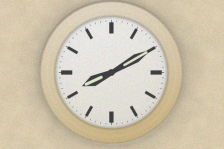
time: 8:10
